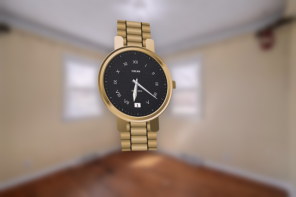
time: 6:21
